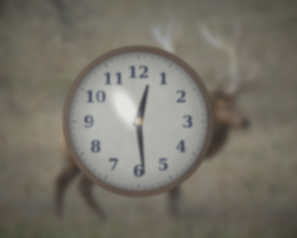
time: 12:29
